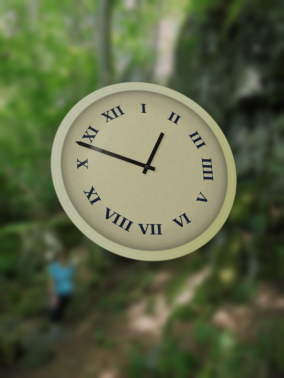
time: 1:53
